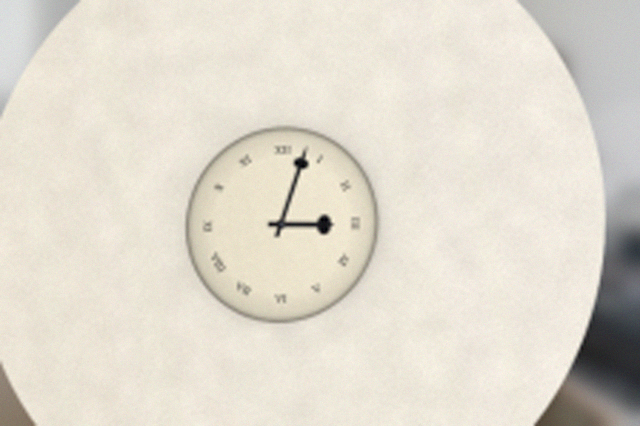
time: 3:03
